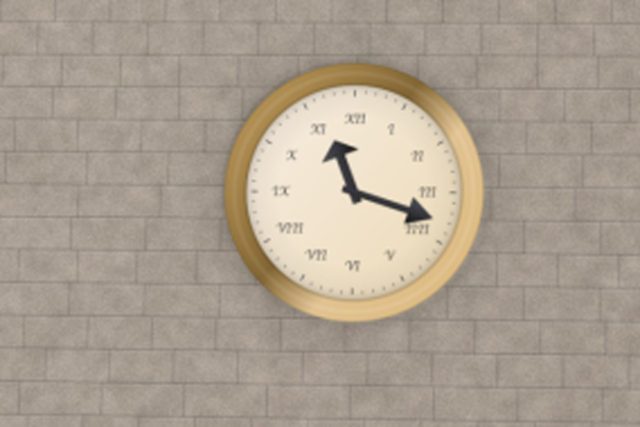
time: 11:18
